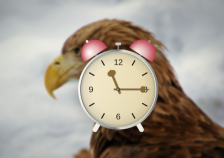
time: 11:15
